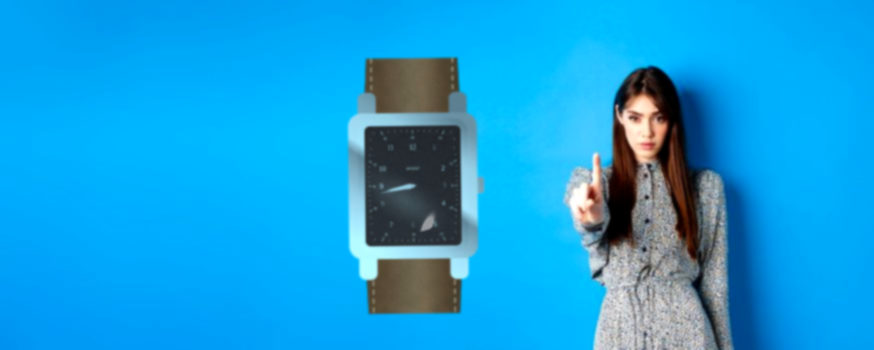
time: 8:43
